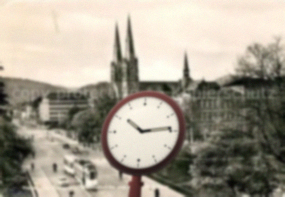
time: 10:14
